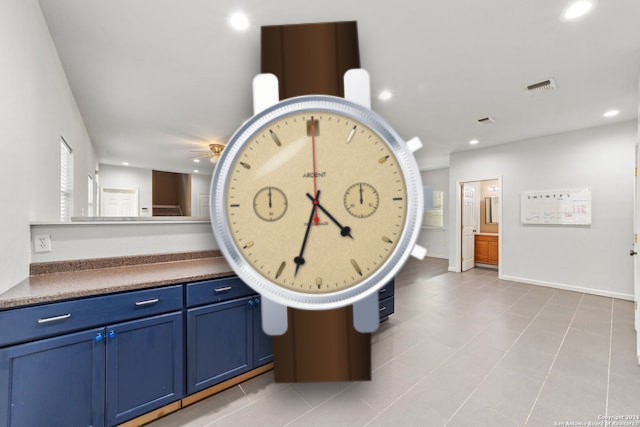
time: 4:33
